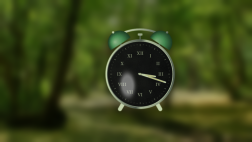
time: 3:18
